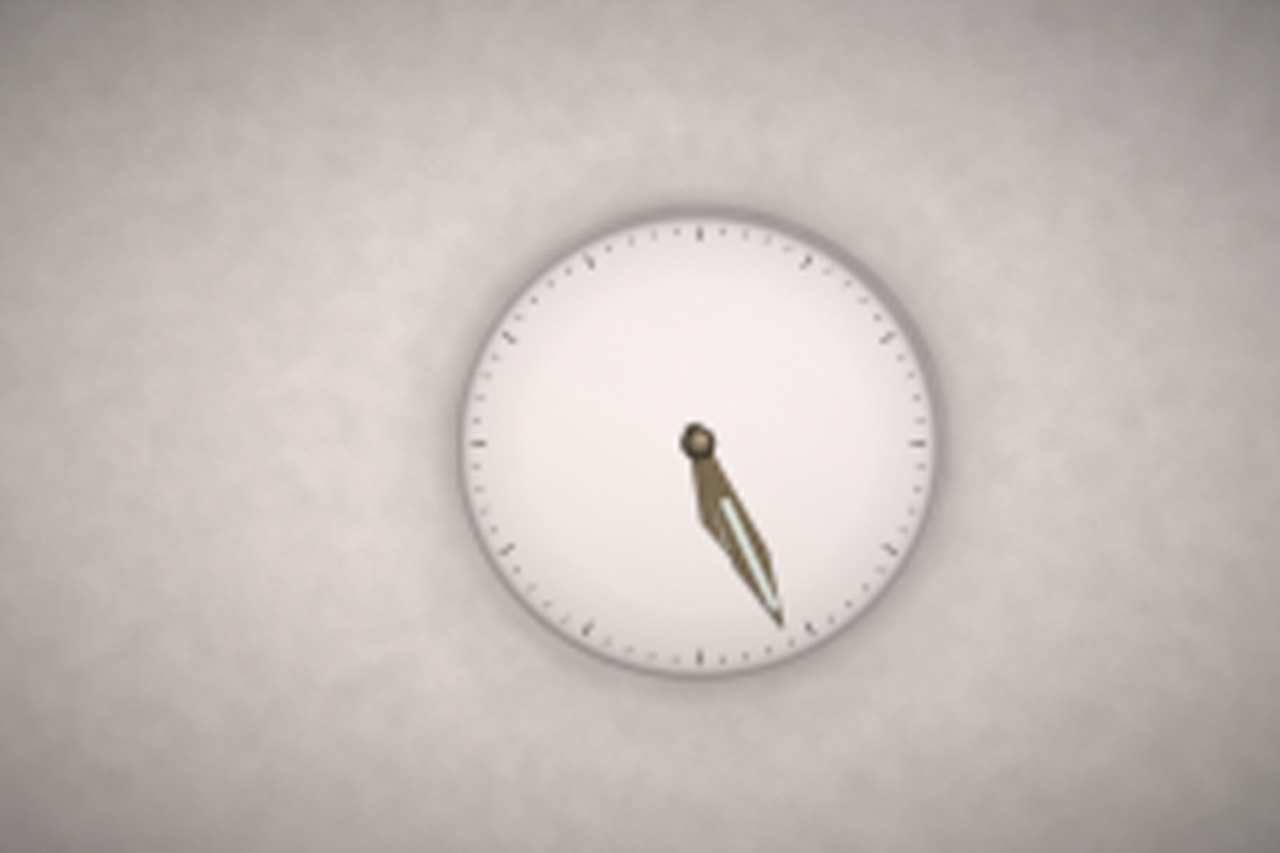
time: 5:26
